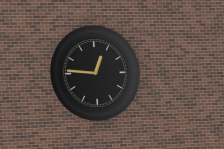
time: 12:46
